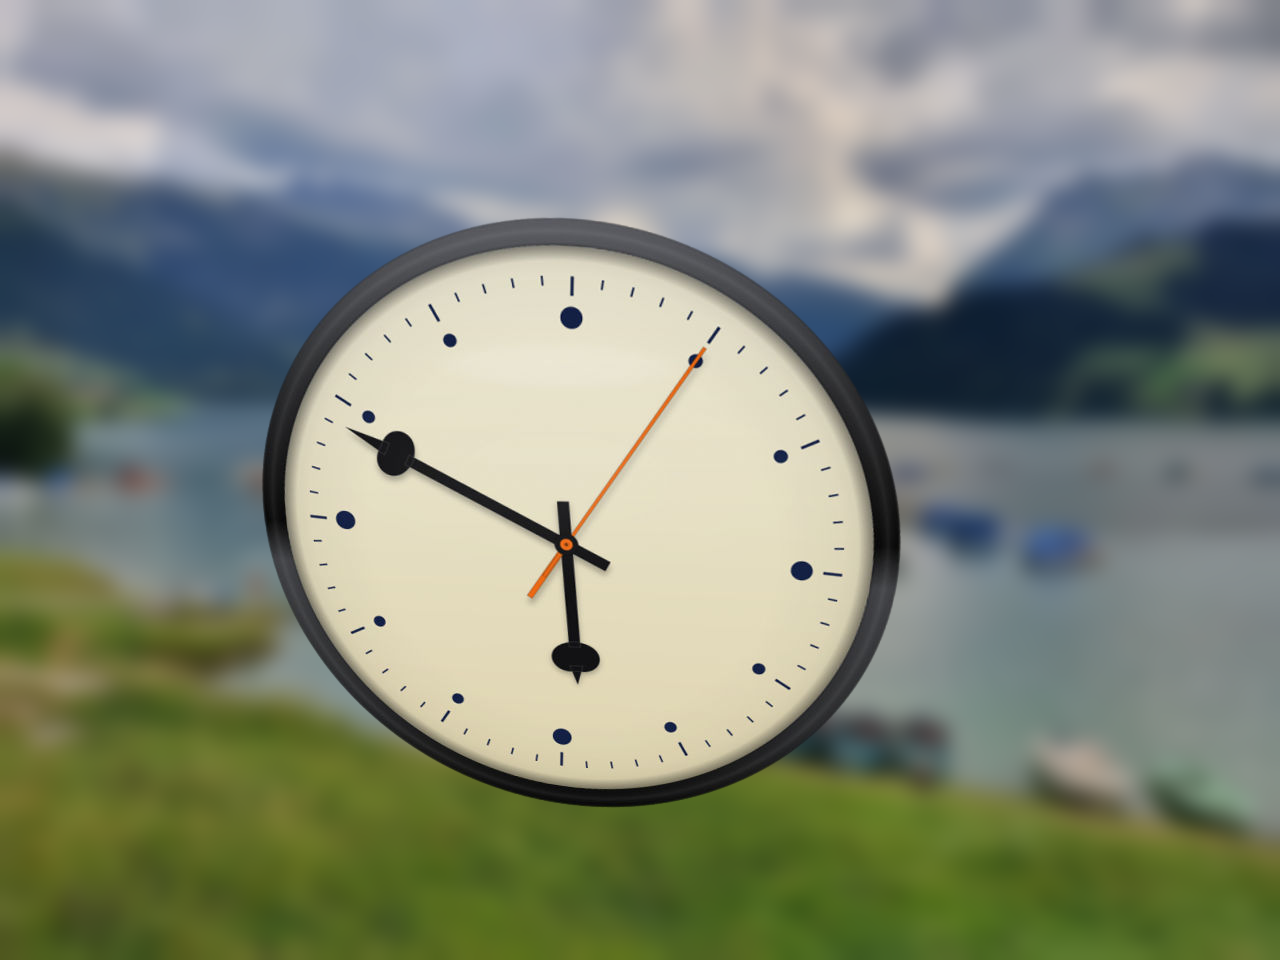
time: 5:49:05
